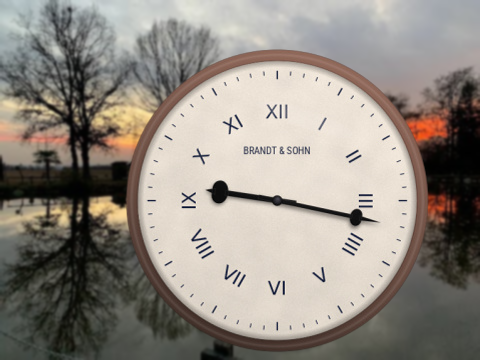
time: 9:17
